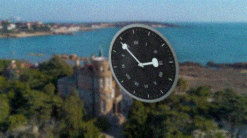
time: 2:54
